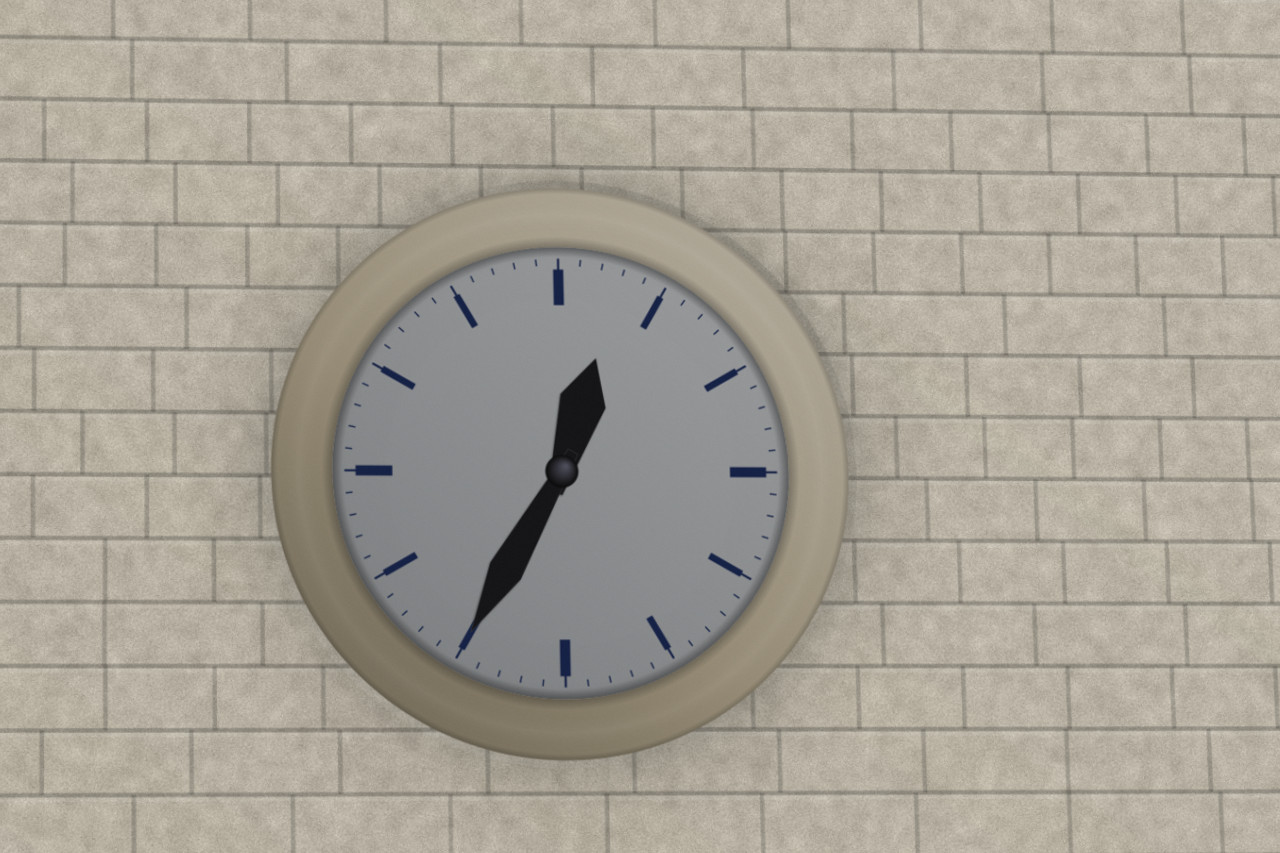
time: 12:35
